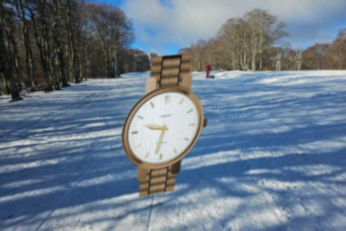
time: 9:32
